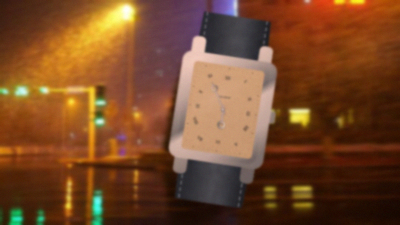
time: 5:55
